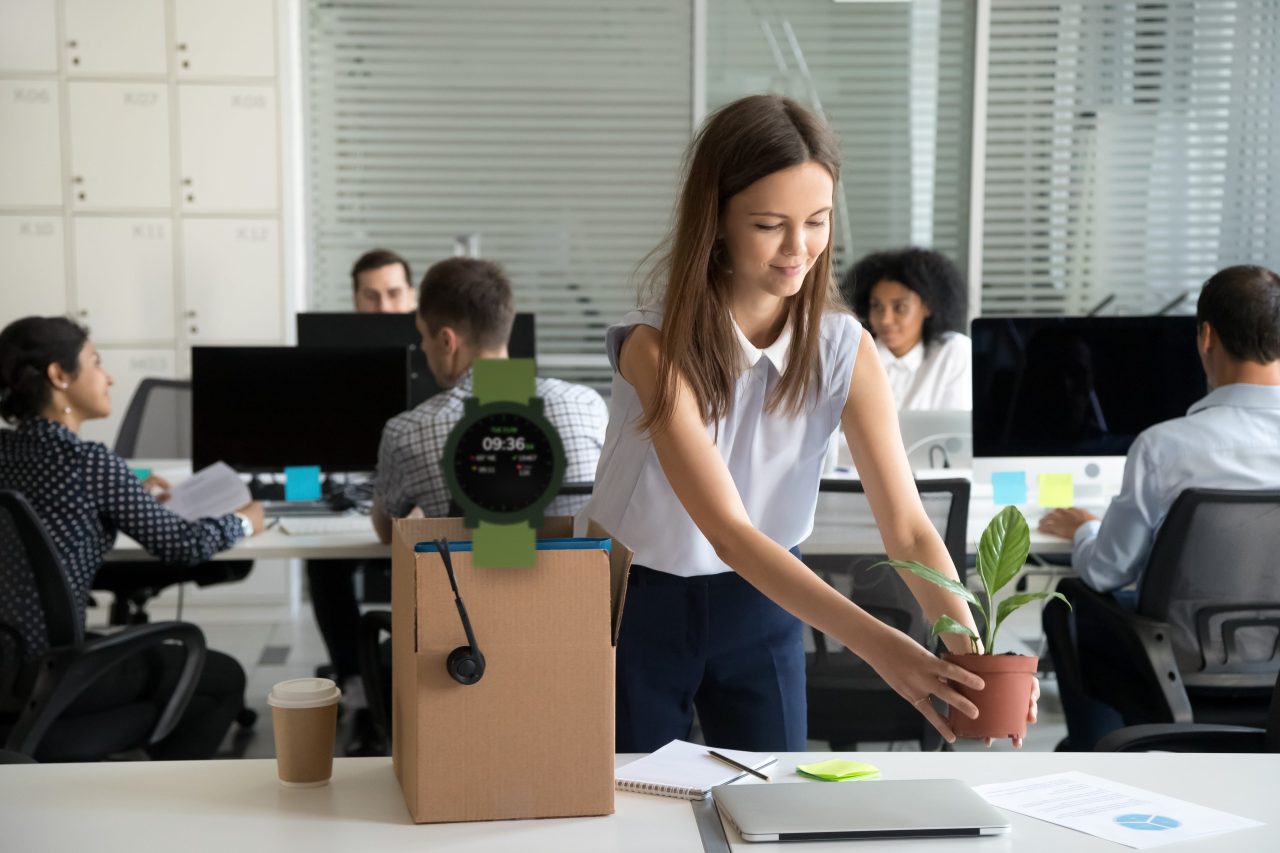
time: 9:36
